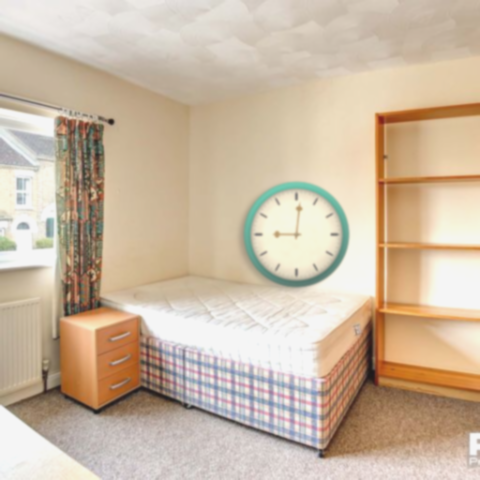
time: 9:01
